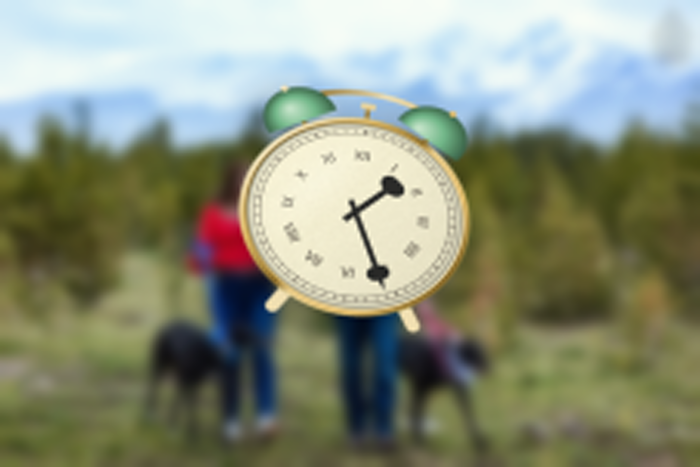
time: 1:26
